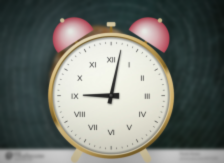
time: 9:02
